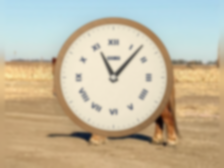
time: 11:07
